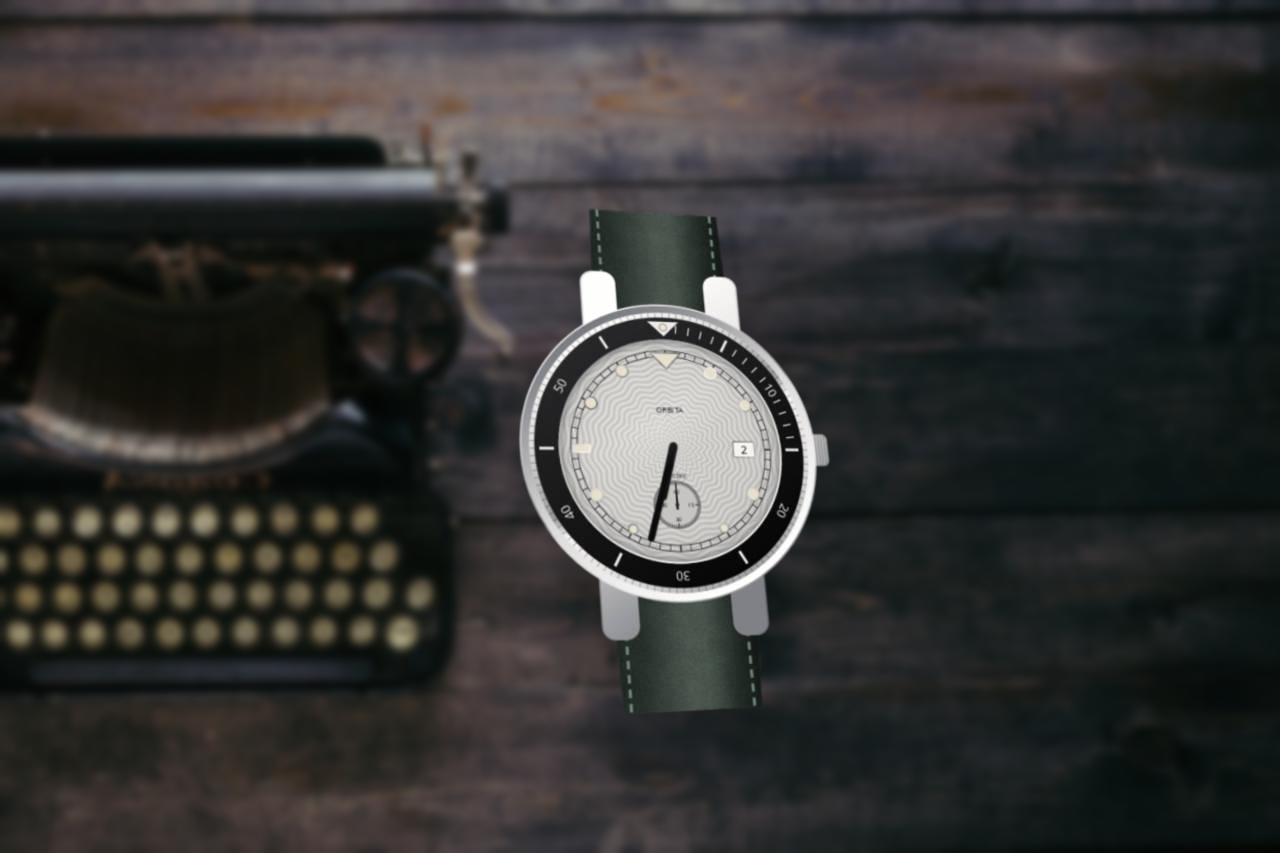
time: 6:33
